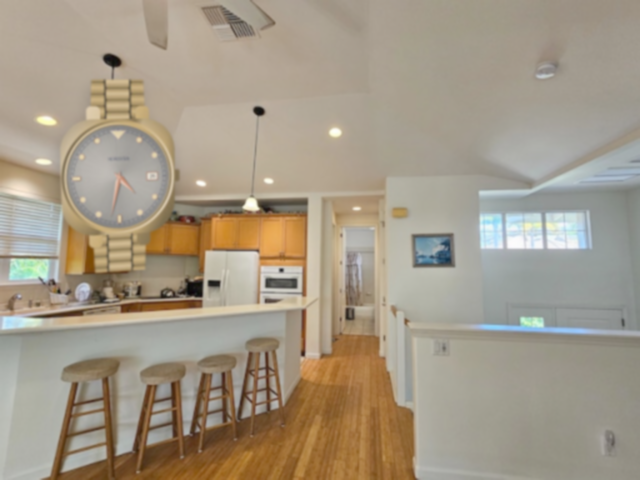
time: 4:32
